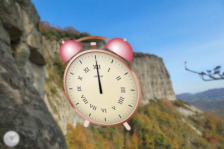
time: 12:00
